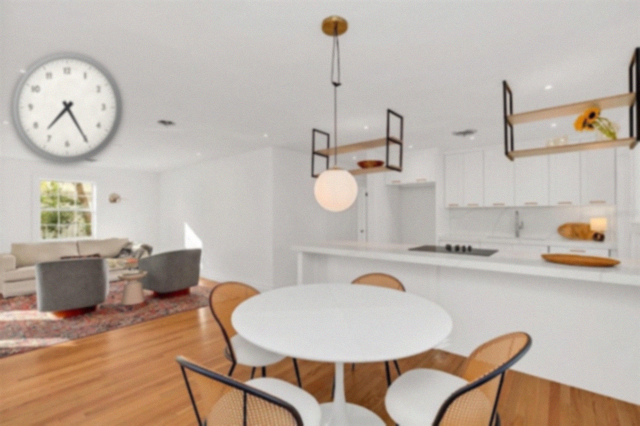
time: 7:25
